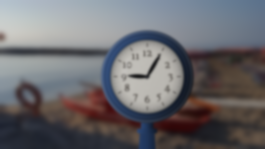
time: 9:05
